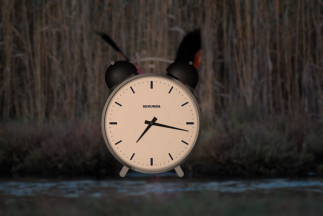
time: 7:17
